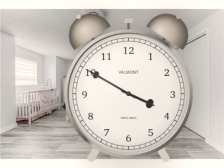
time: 3:50
